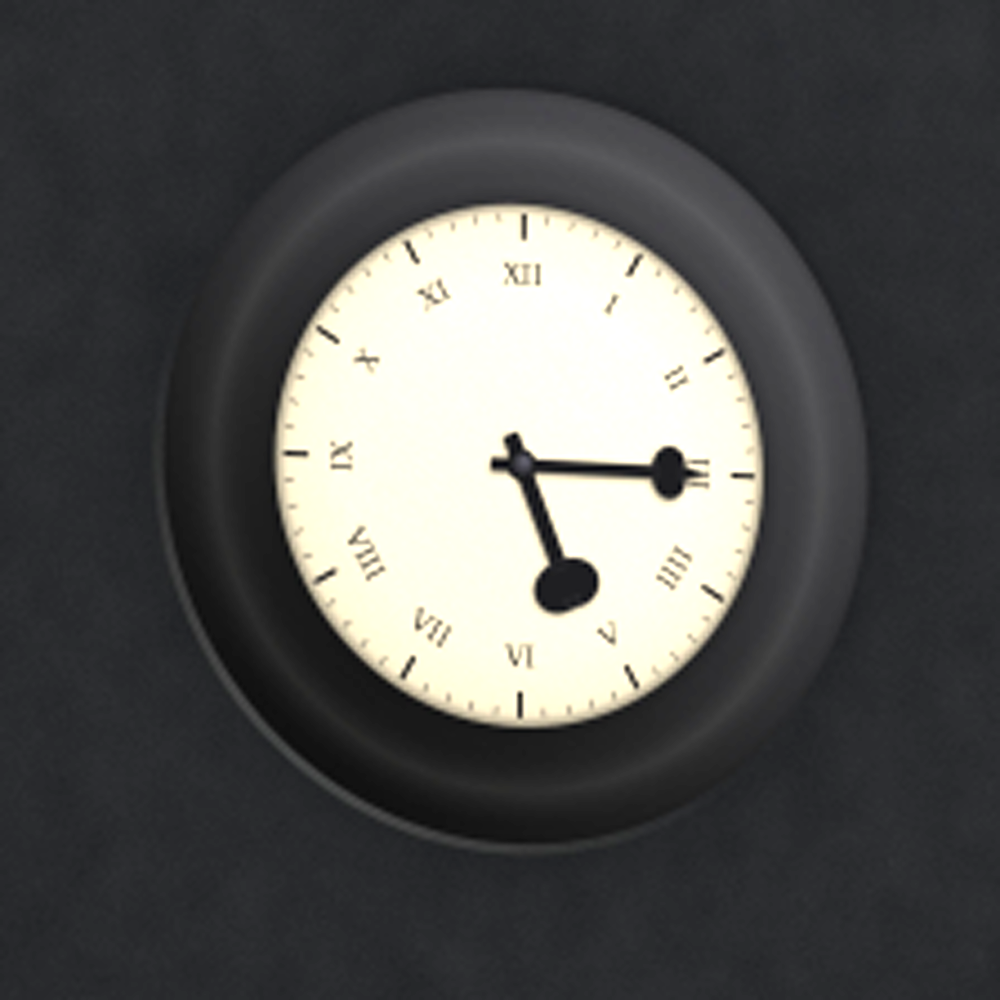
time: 5:15
